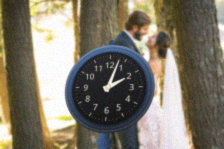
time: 2:03
